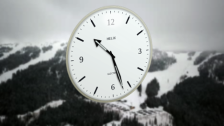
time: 10:27
